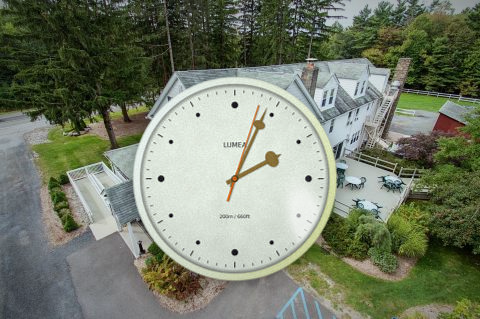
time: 2:04:03
